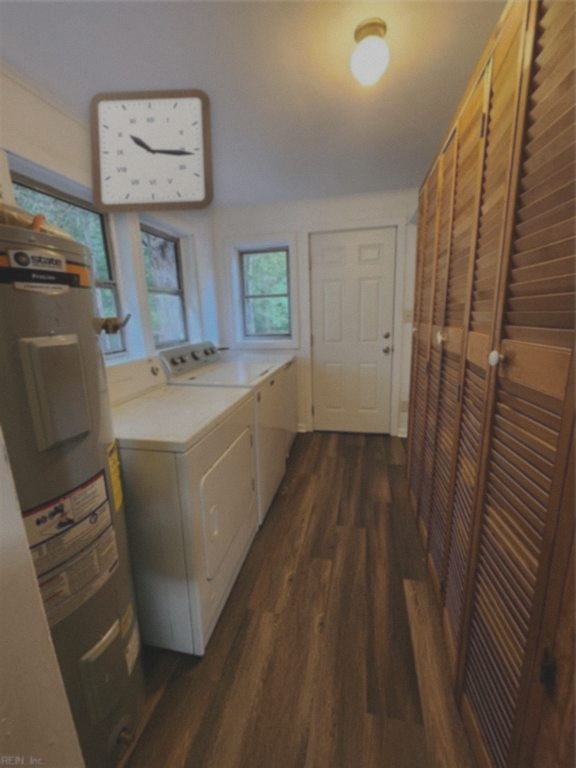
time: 10:16
